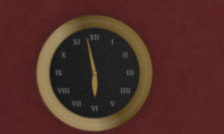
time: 5:58
